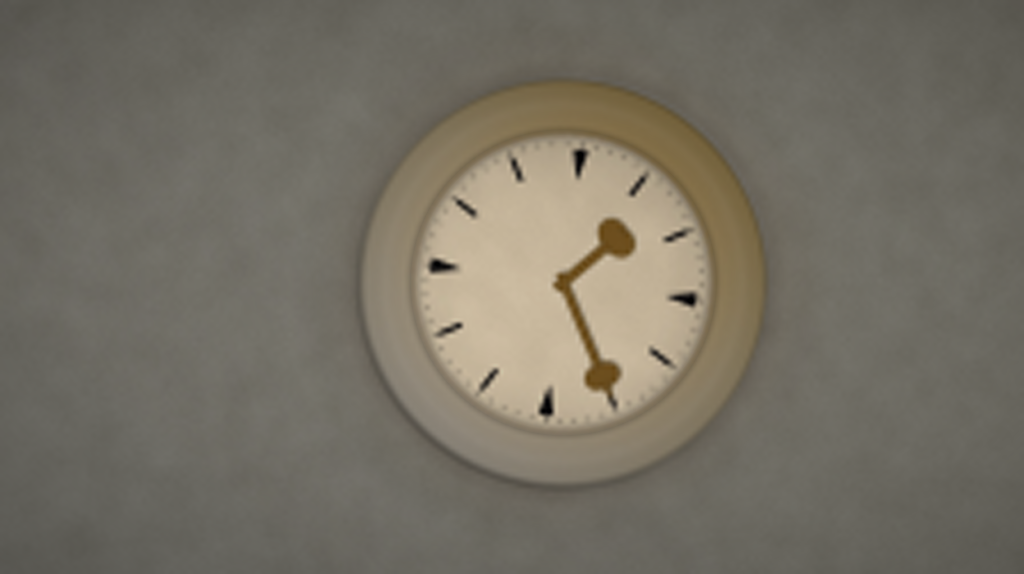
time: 1:25
